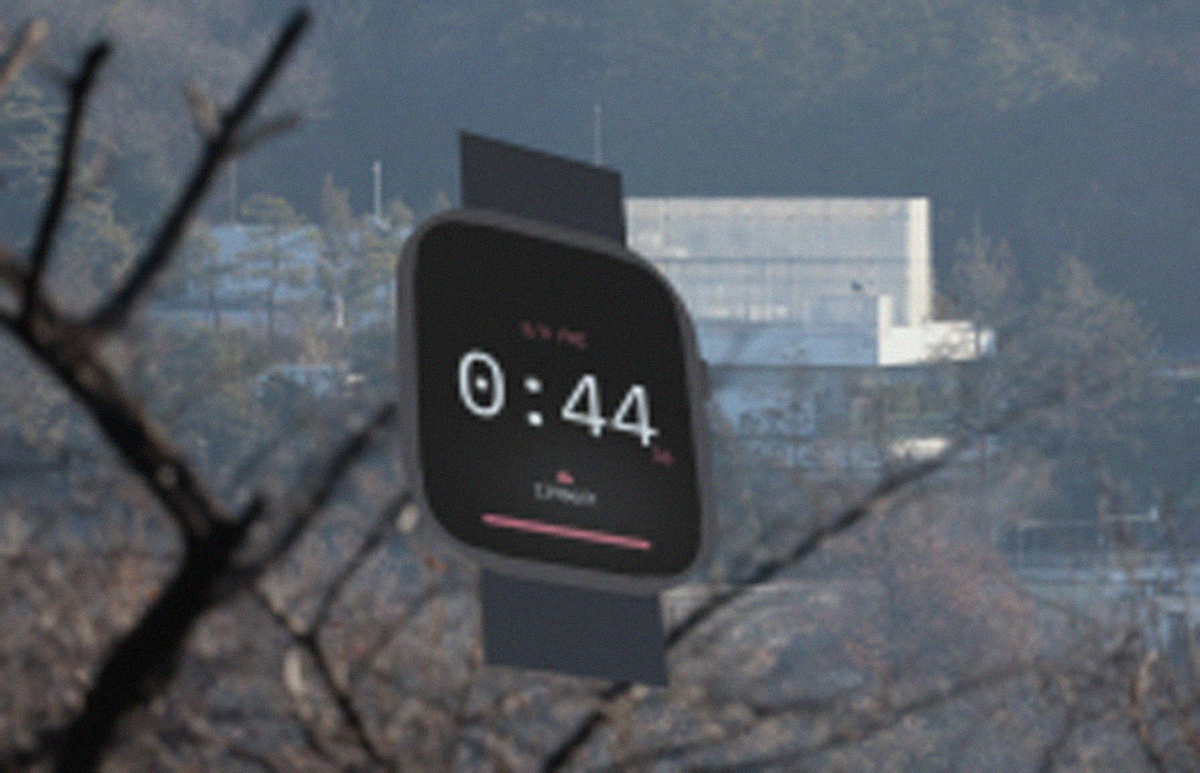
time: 0:44
